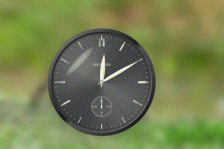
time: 12:10
